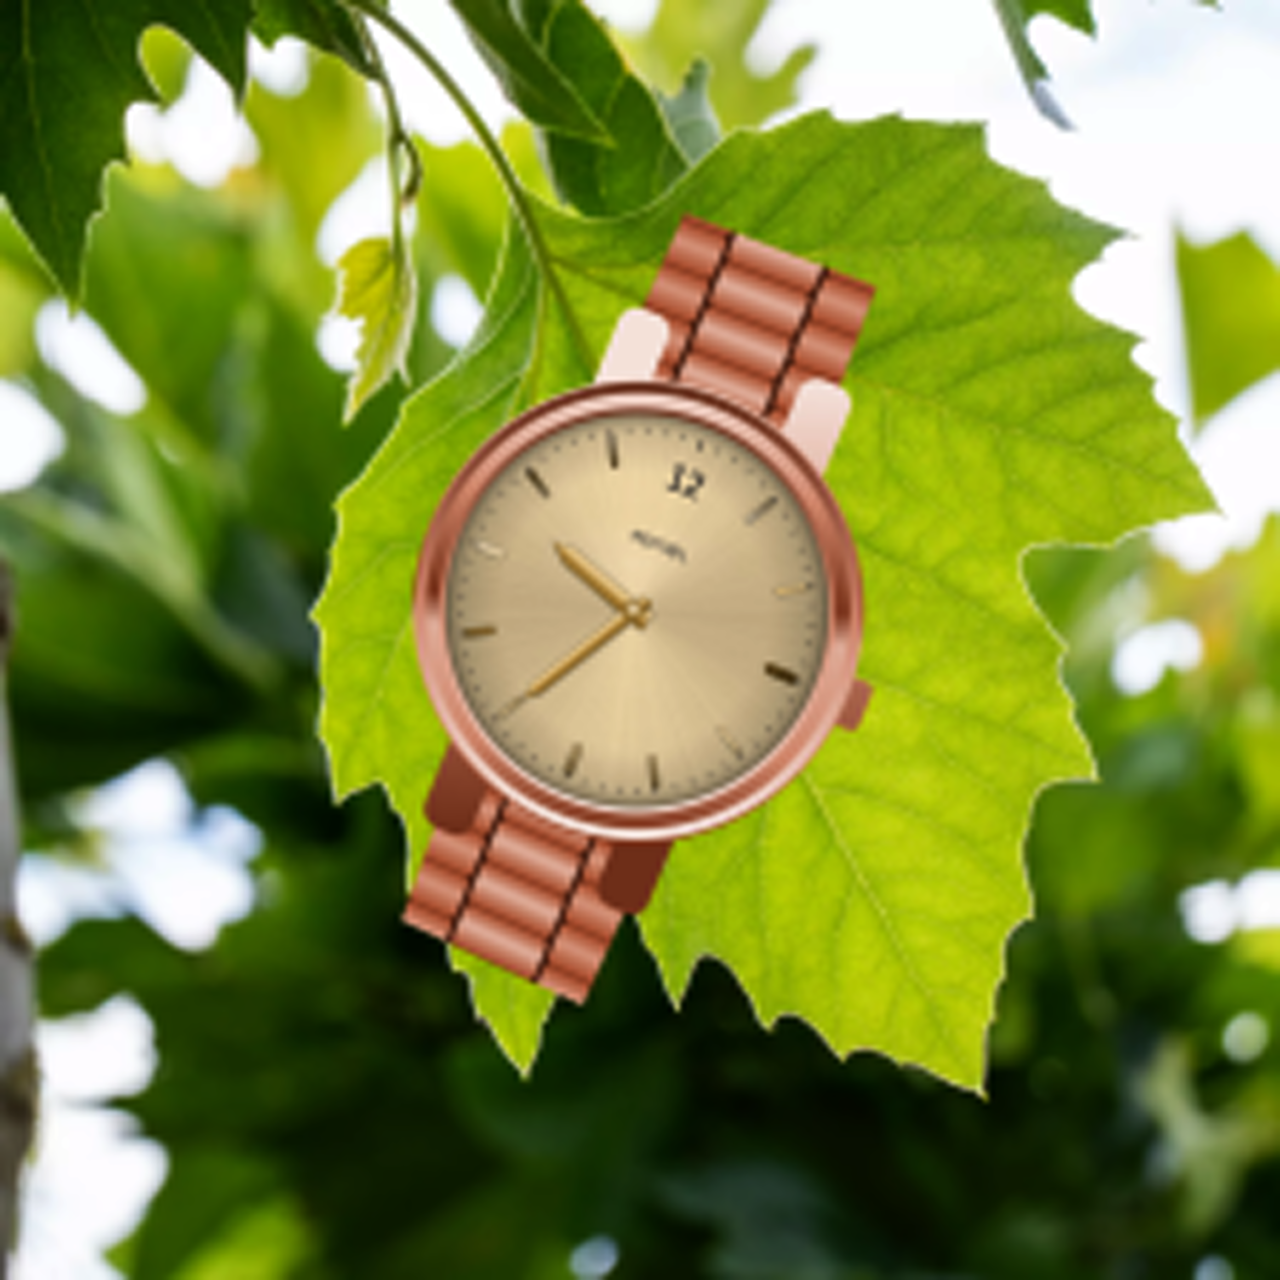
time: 9:35
